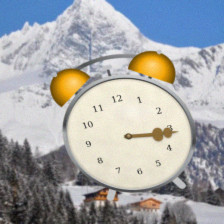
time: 3:16
